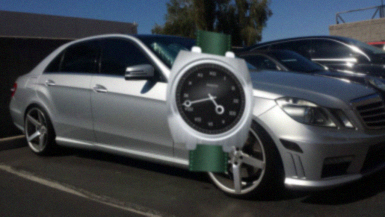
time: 4:42
